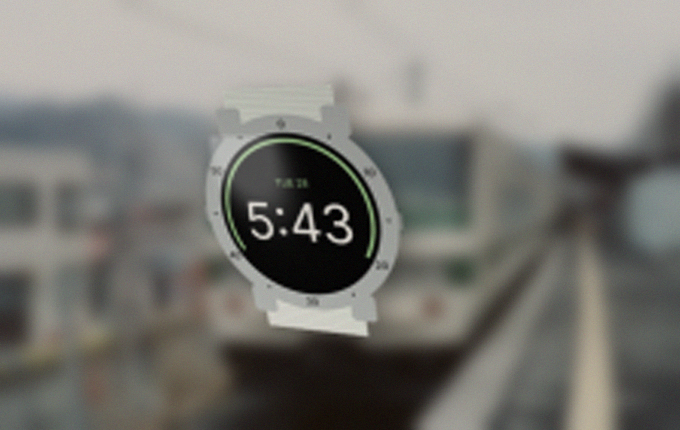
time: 5:43
